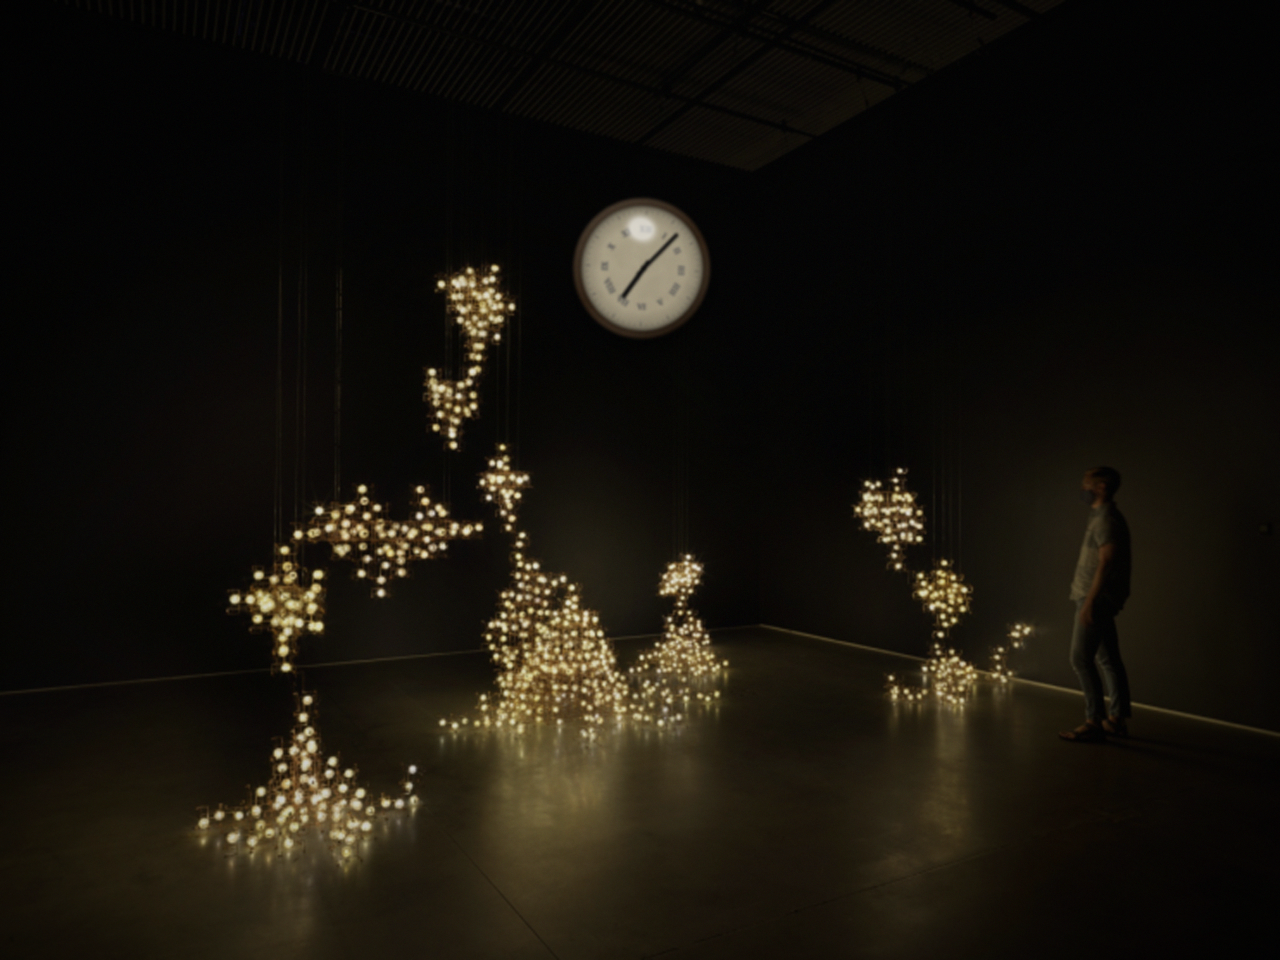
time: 7:07
